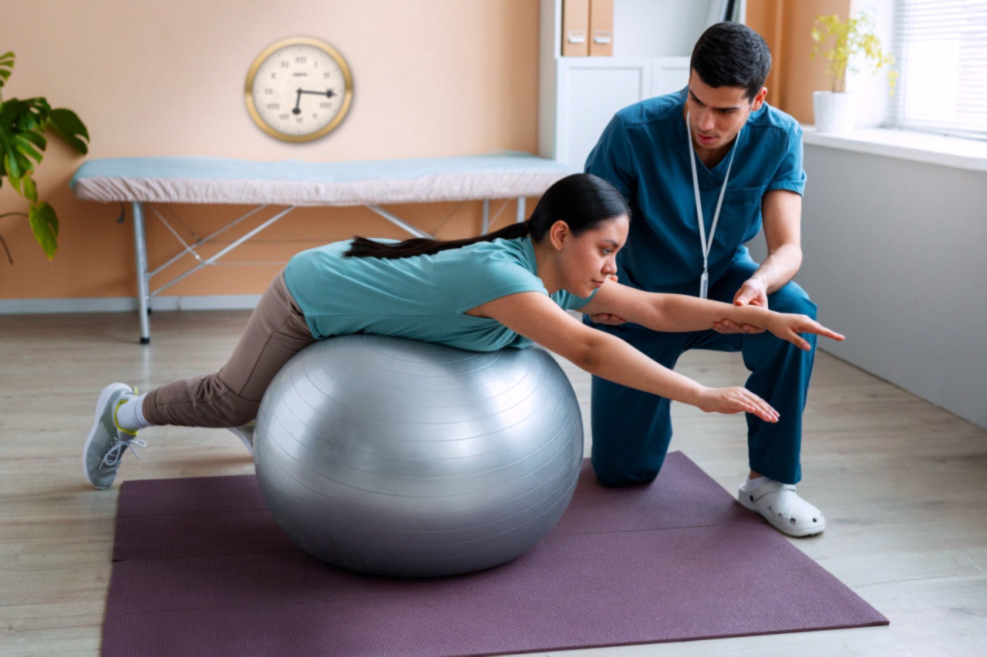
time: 6:16
